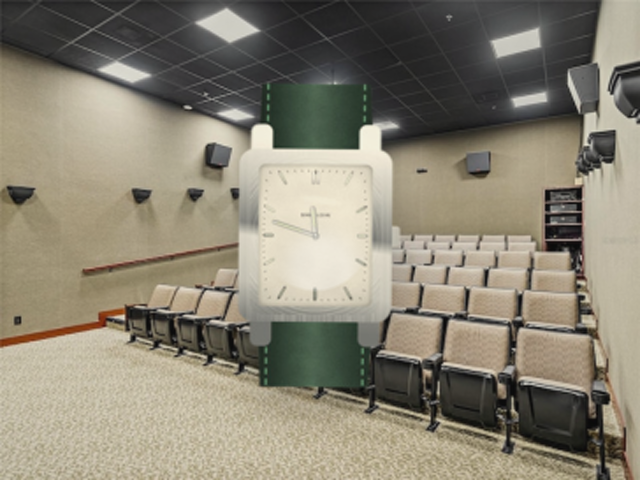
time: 11:48
